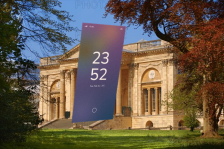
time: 23:52
